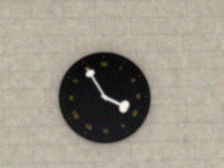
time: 3:55
